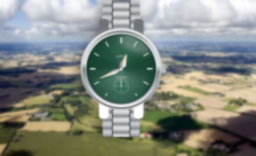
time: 12:41
